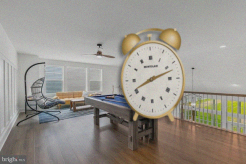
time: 8:12
